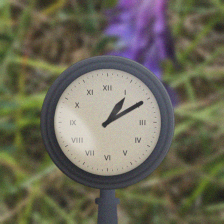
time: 1:10
